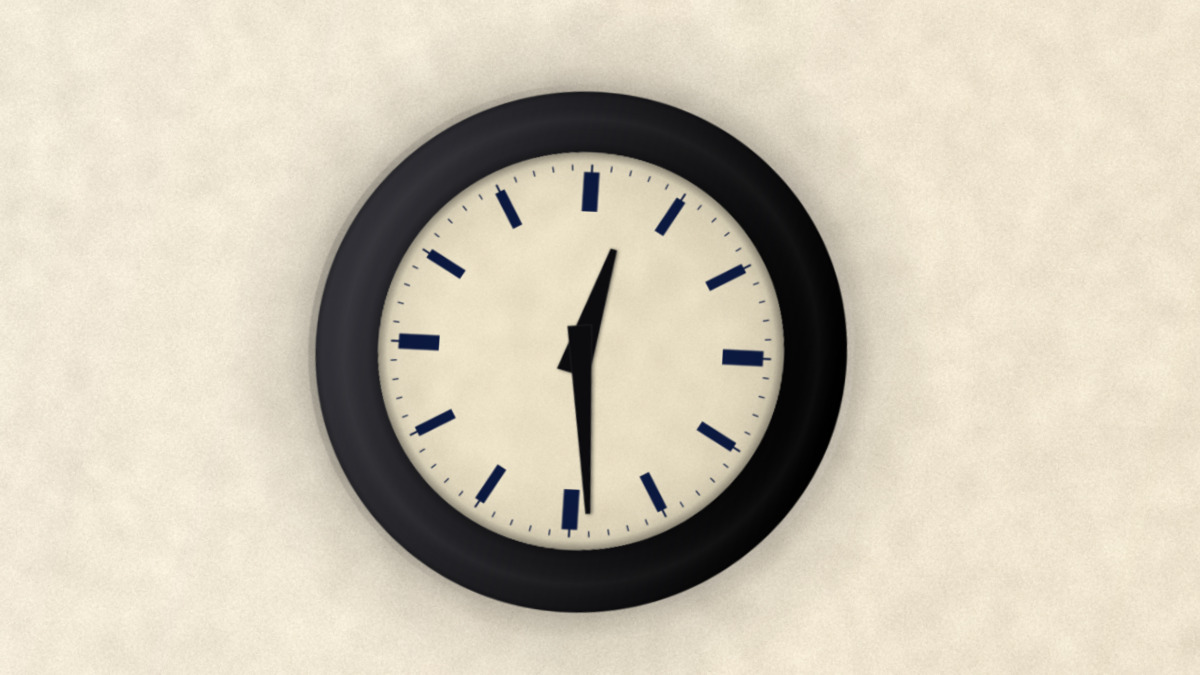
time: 12:29
